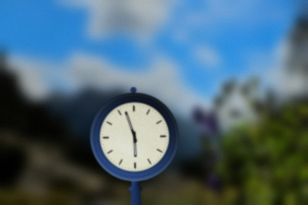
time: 5:57
